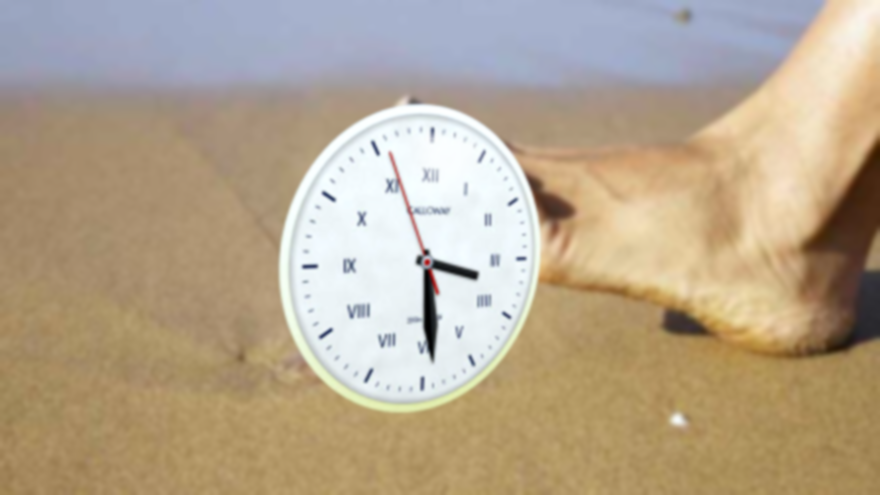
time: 3:28:56
